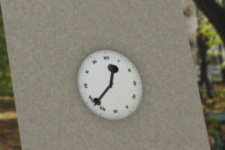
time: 12:38
